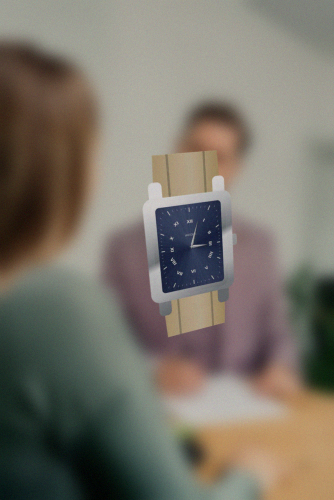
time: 3:03
